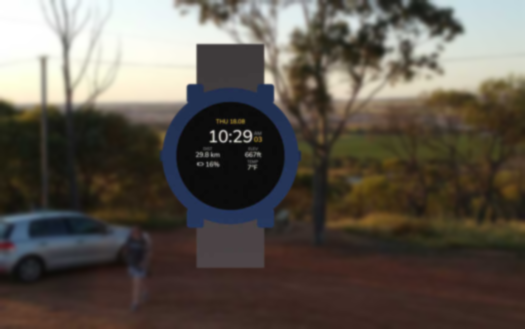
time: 10:29
